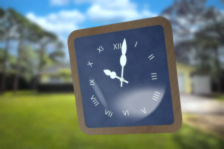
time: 10:02
